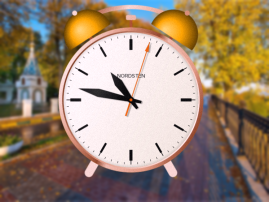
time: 10:47:03
